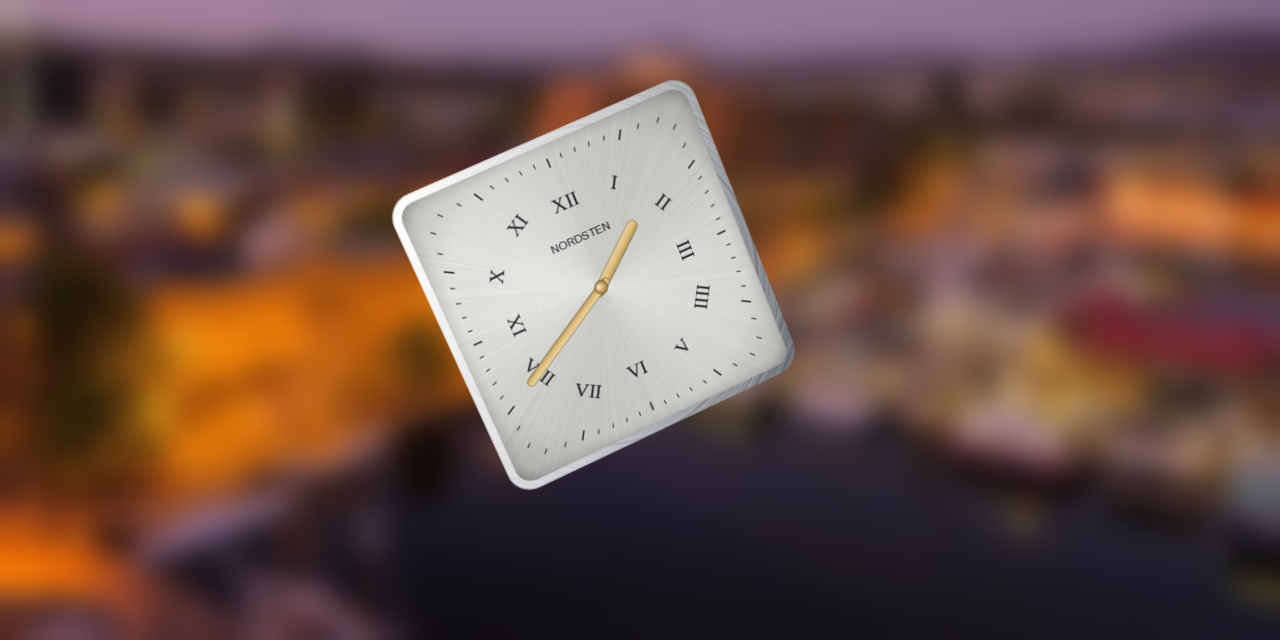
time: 1:40
